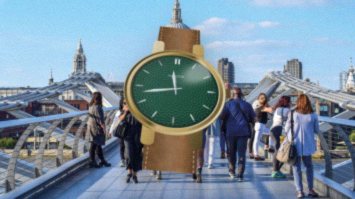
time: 11:43
